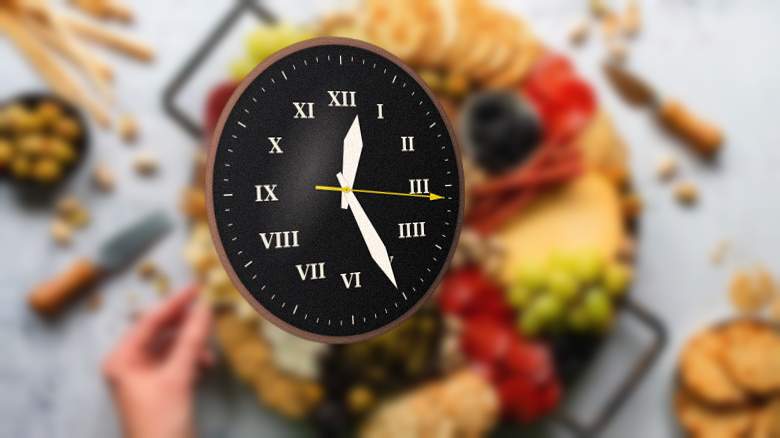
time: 12:25:16
